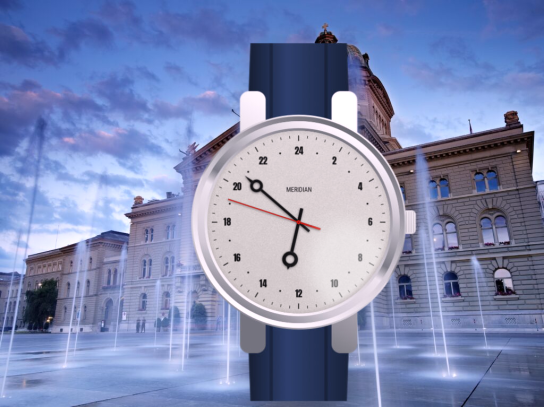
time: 12:51:48
